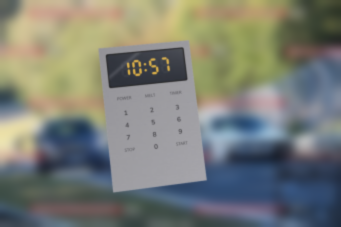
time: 10:57
